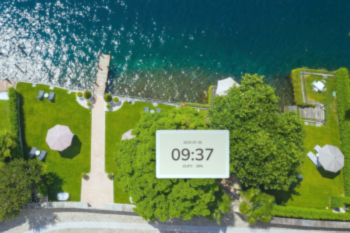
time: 9:37
